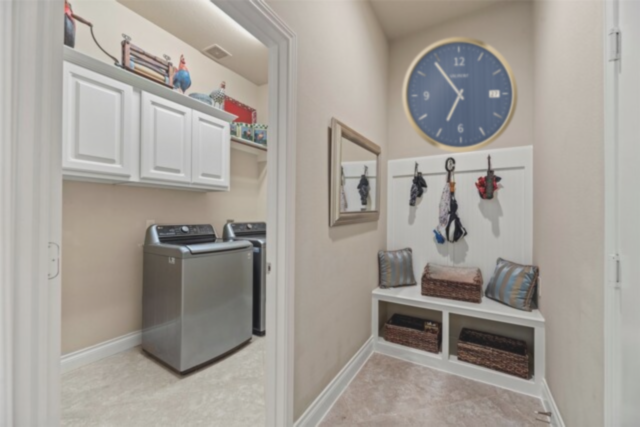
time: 6:54
